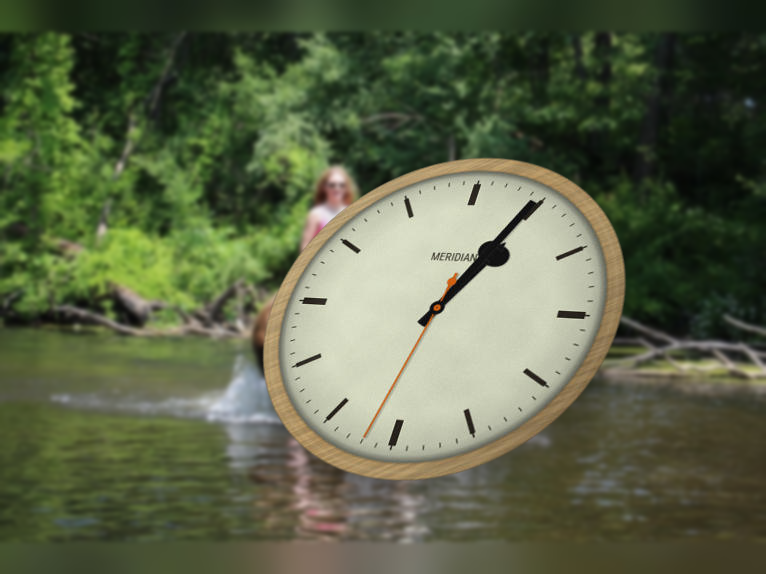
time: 1:04:32
